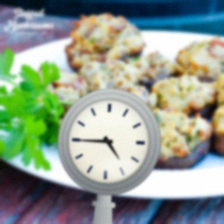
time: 4:45
